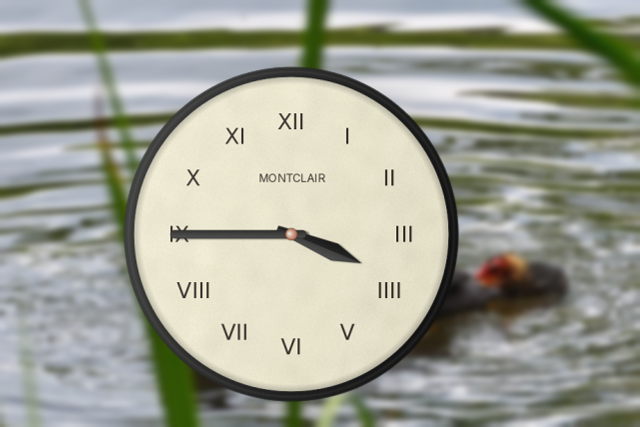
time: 3:45
